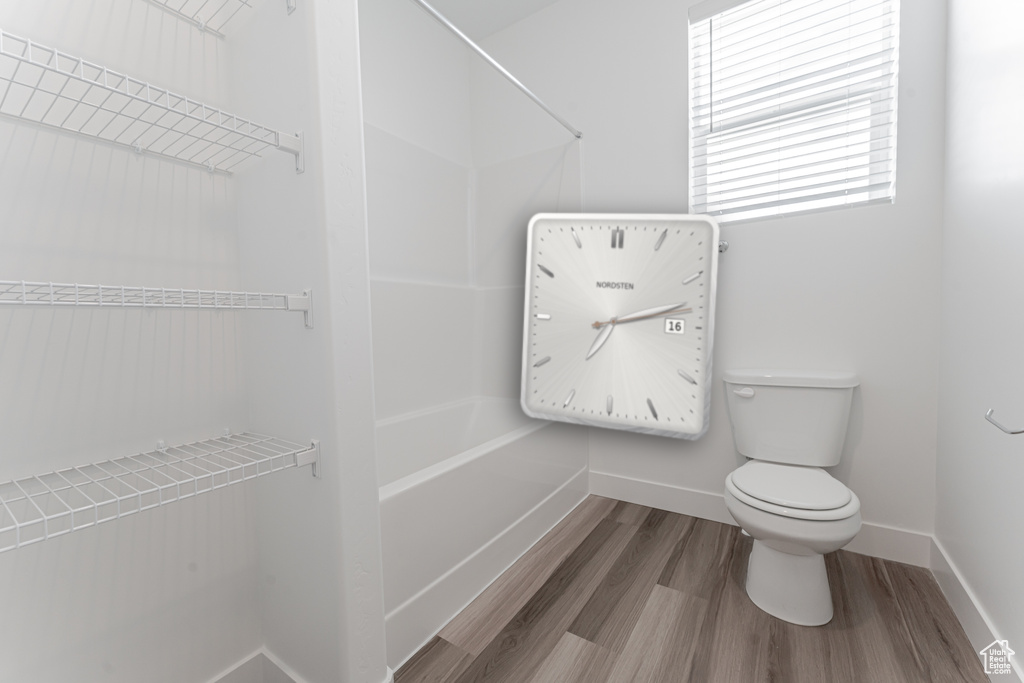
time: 7:12:13
